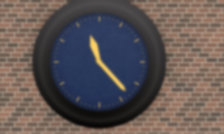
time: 11:23
